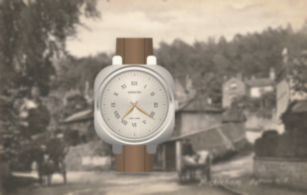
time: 7:21
